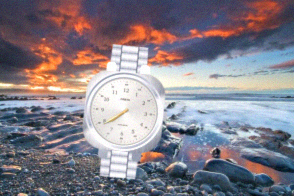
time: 7:39
